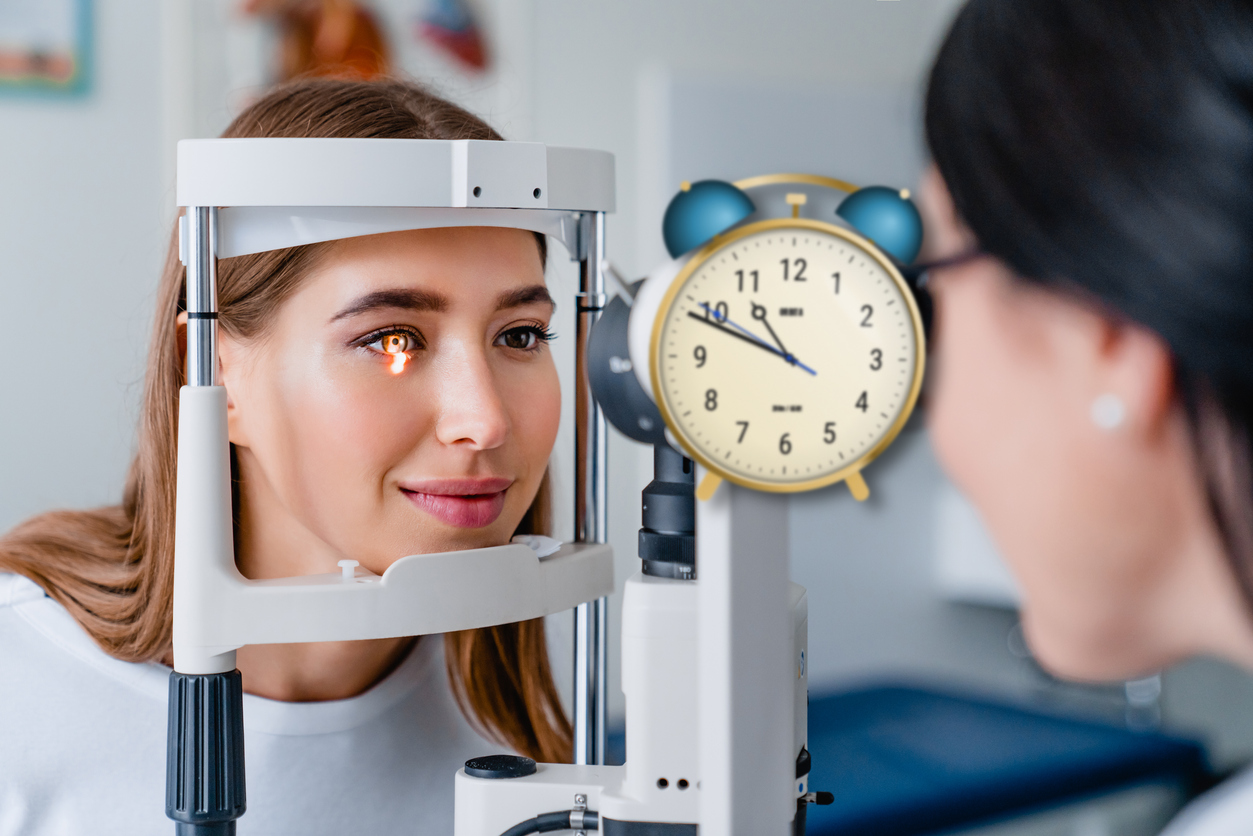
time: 10:48:50
